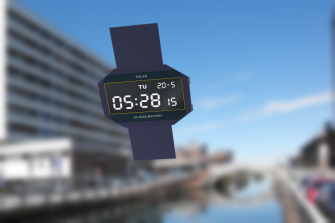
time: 5:28:15
